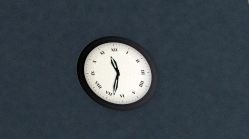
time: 11:33
